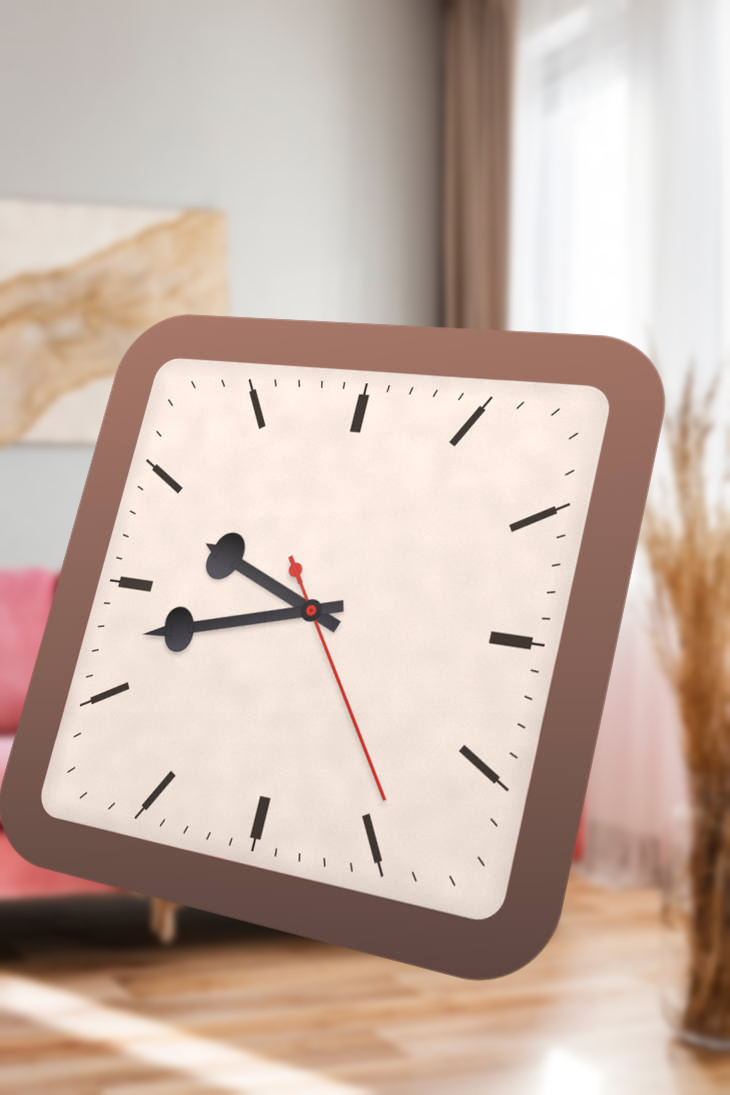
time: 9:42:24
